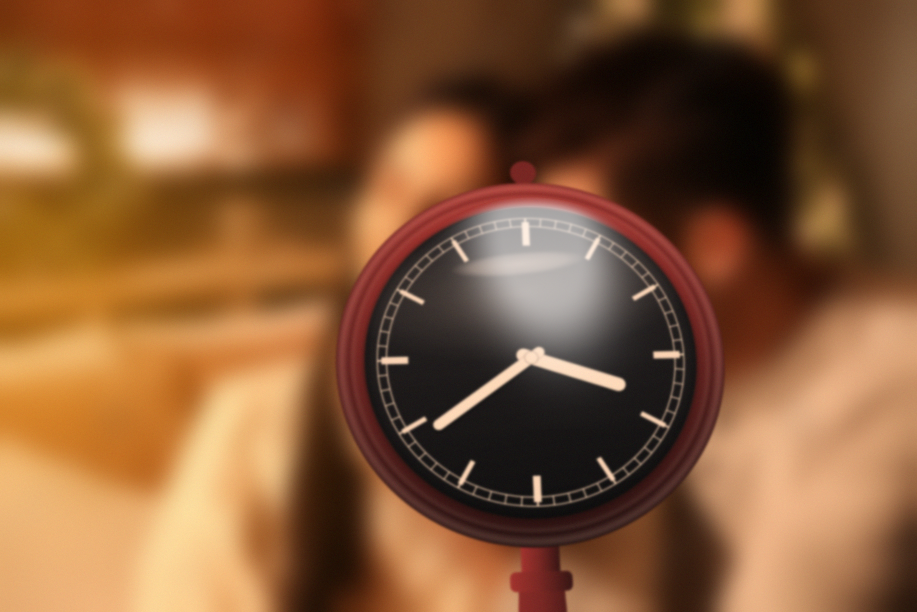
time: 3:39
